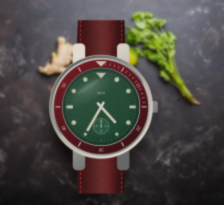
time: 4:35
